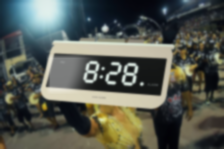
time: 8:28
